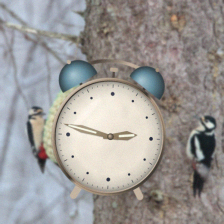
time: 2:47
